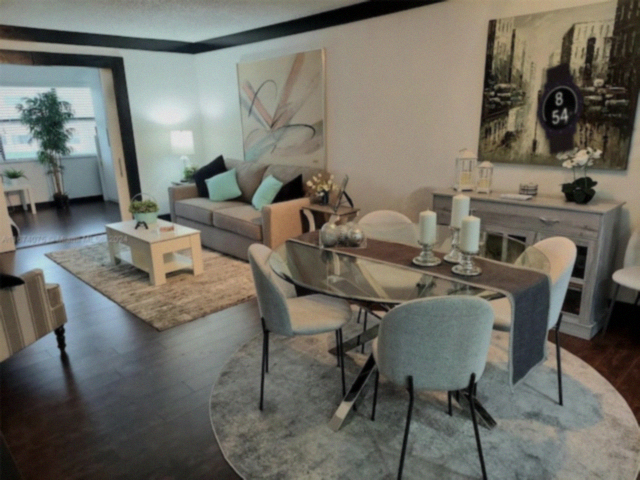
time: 8:54
